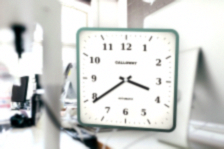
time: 3:39
